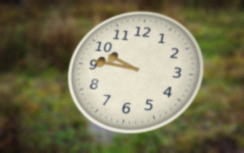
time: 9:46
